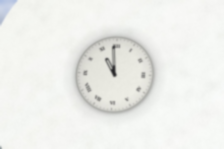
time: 10:59
